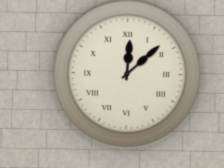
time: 12:08
